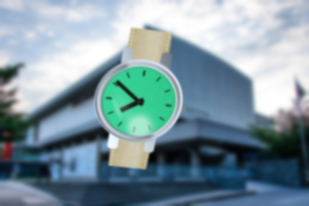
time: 7:51
